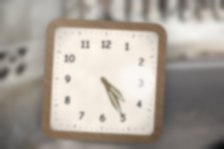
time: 4:25
